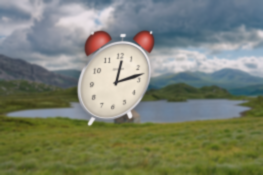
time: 12:13
